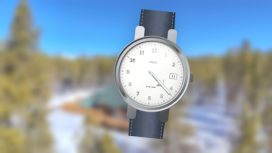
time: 4:22
